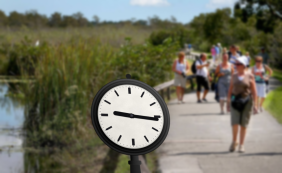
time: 9:16
